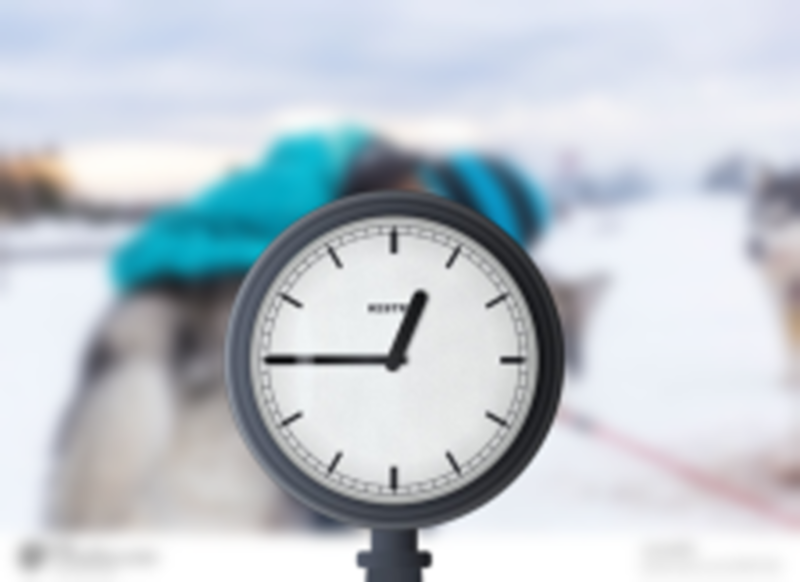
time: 12:45
